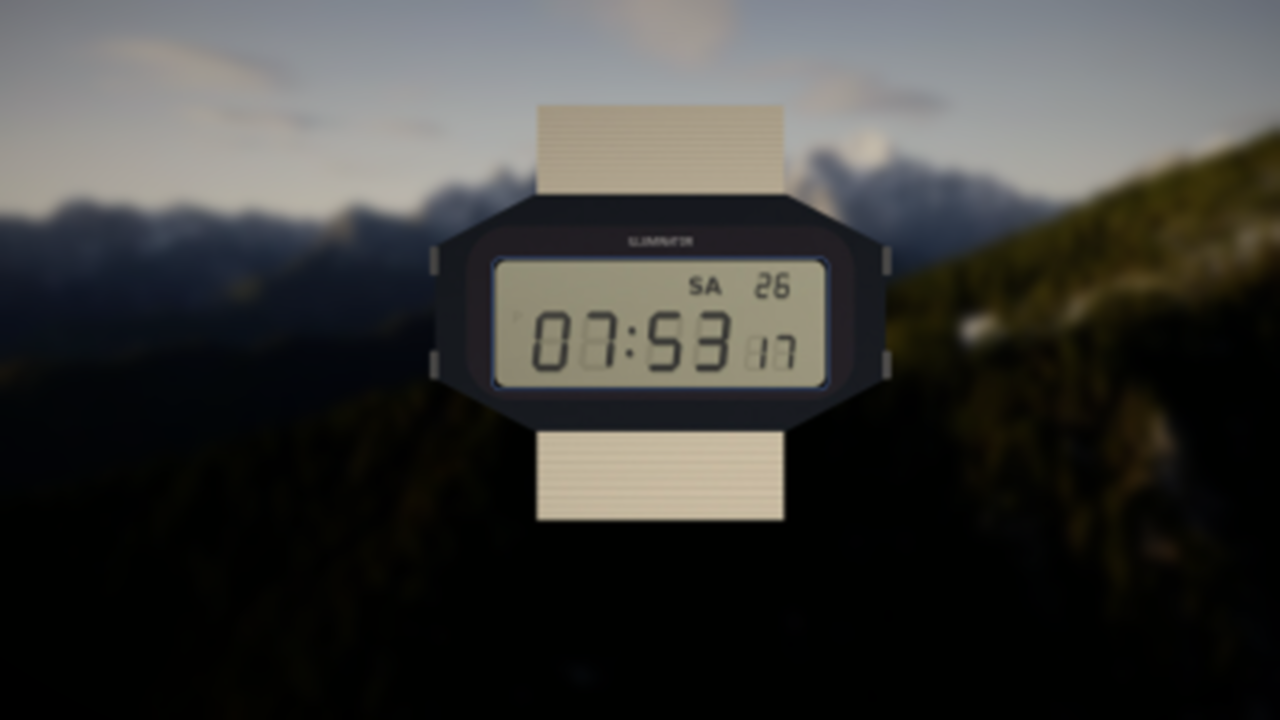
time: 7:53:17
